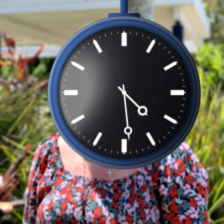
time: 4:29
